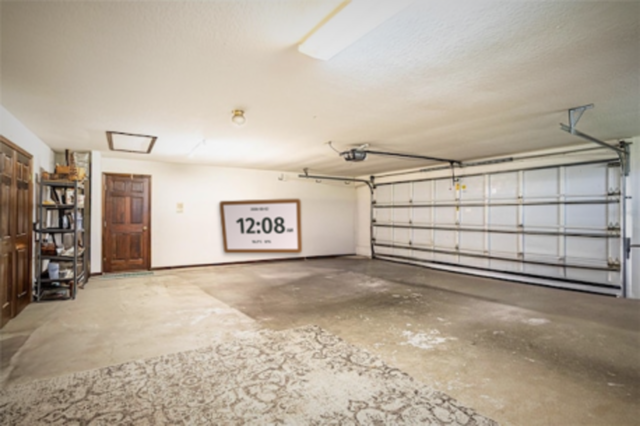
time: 12:08
